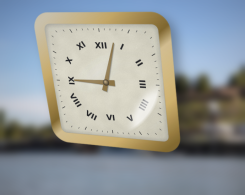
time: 9:03
